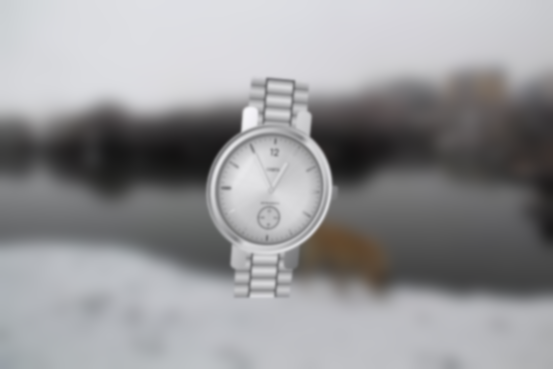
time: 12:55
